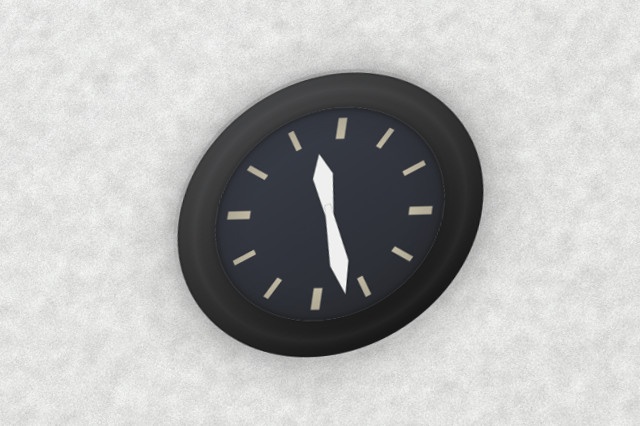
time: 11:27
